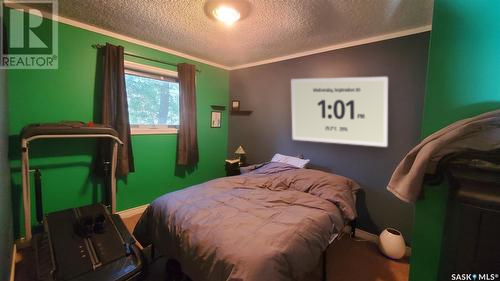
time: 1:01
